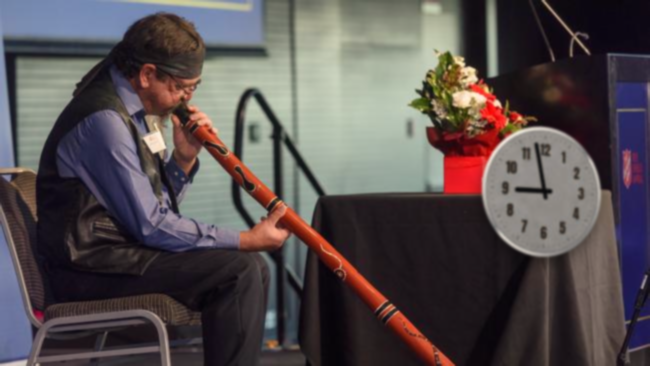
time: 8:58
